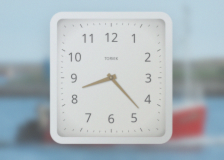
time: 8:23
